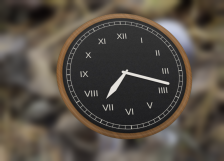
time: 7:18
